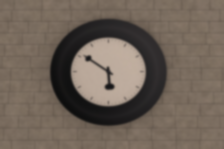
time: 5:51
